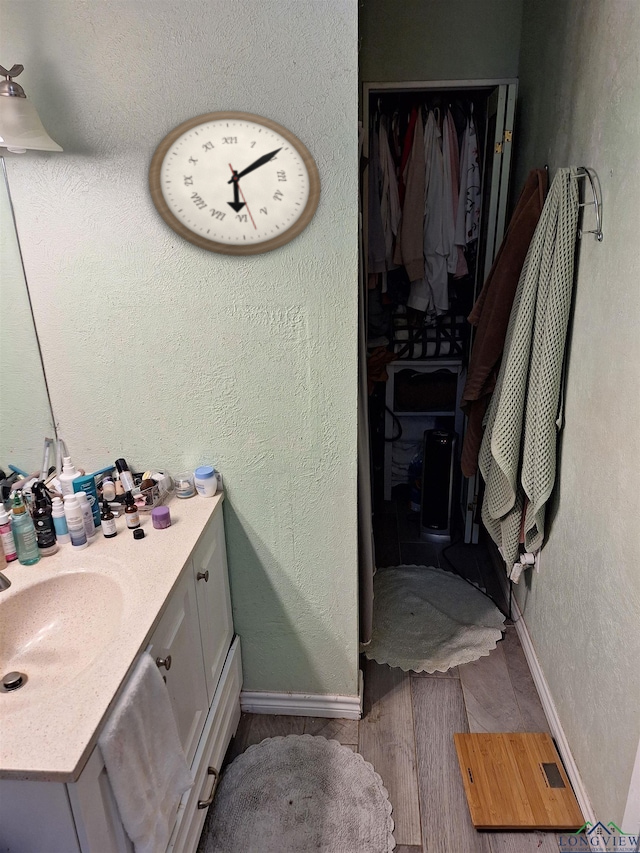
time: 6:09:28
